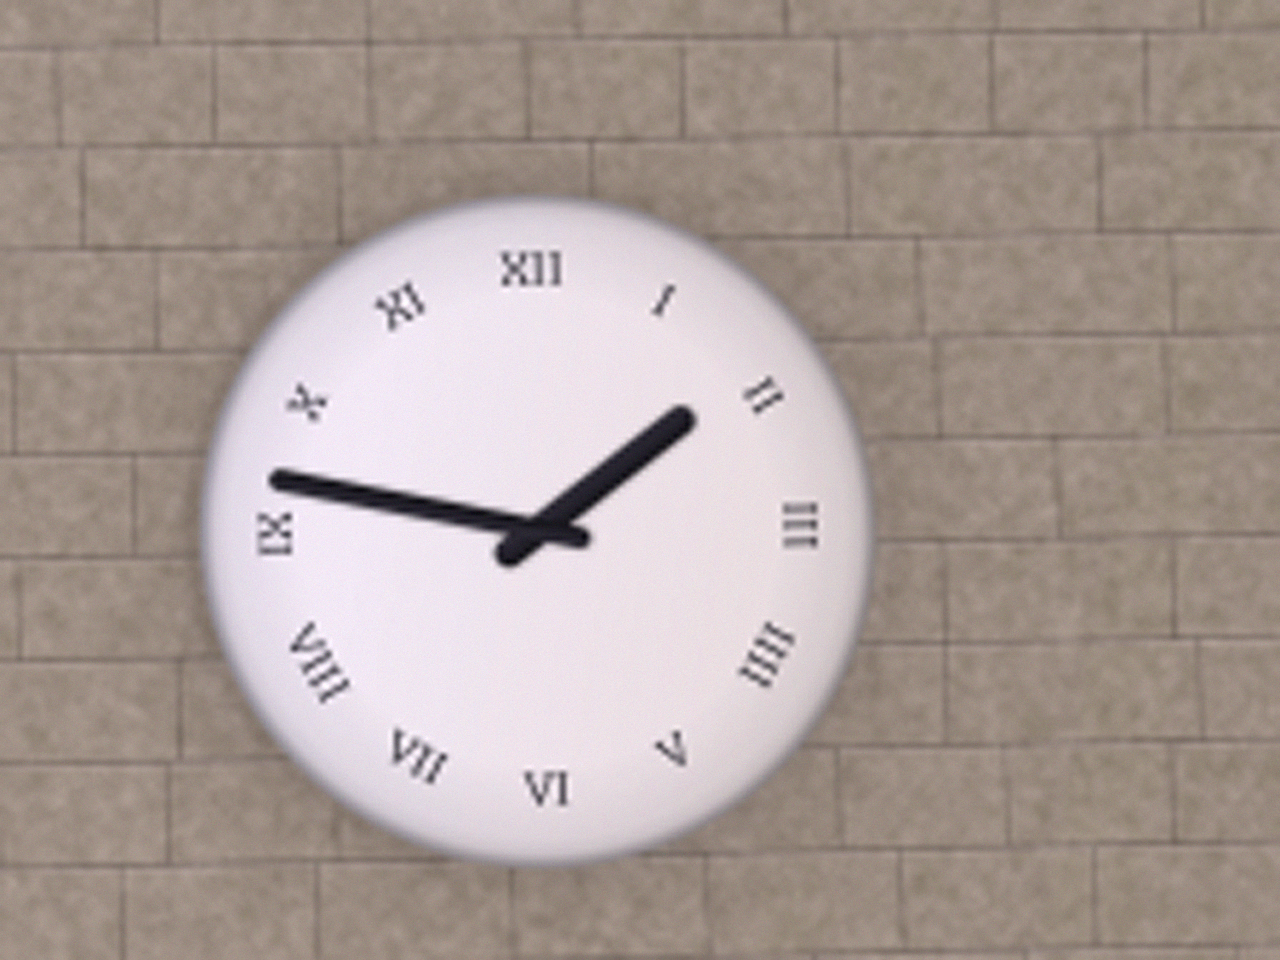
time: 1:47
